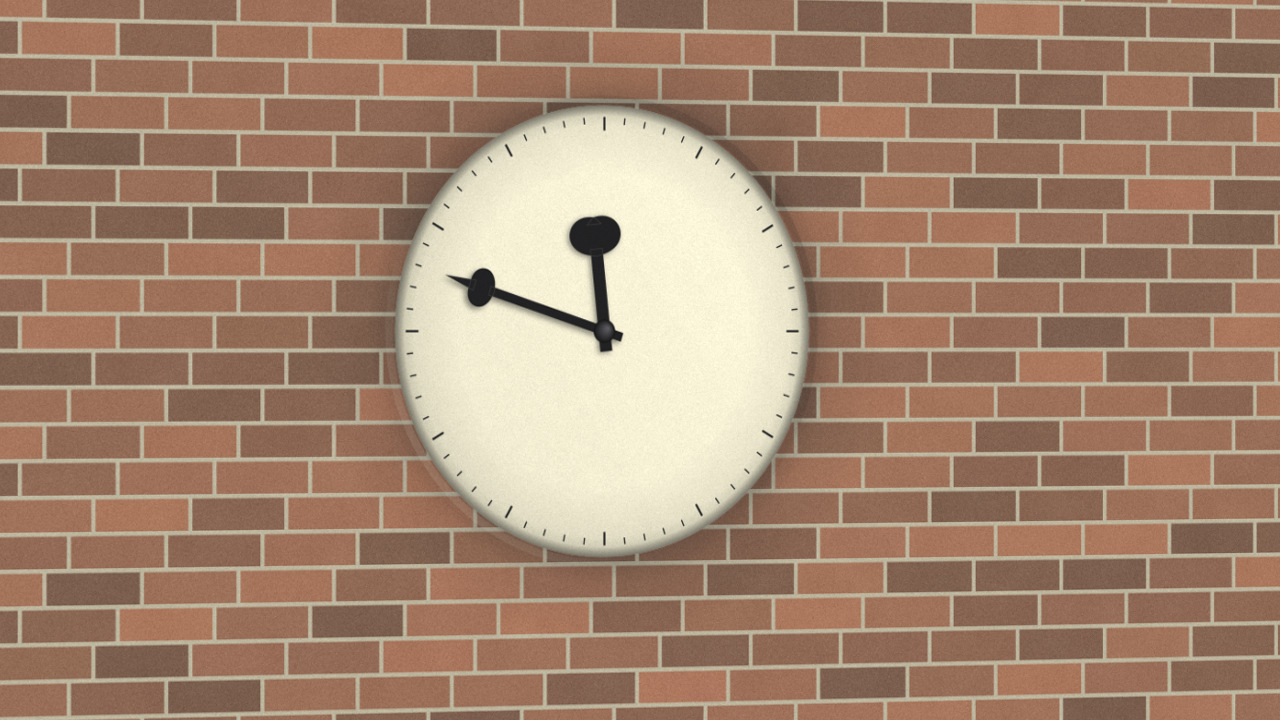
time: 11:48
